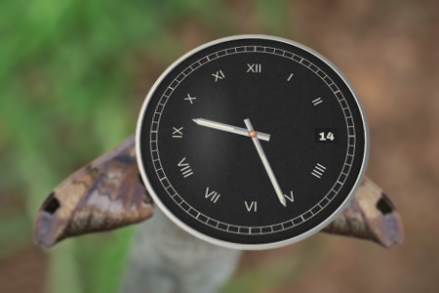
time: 9:26
